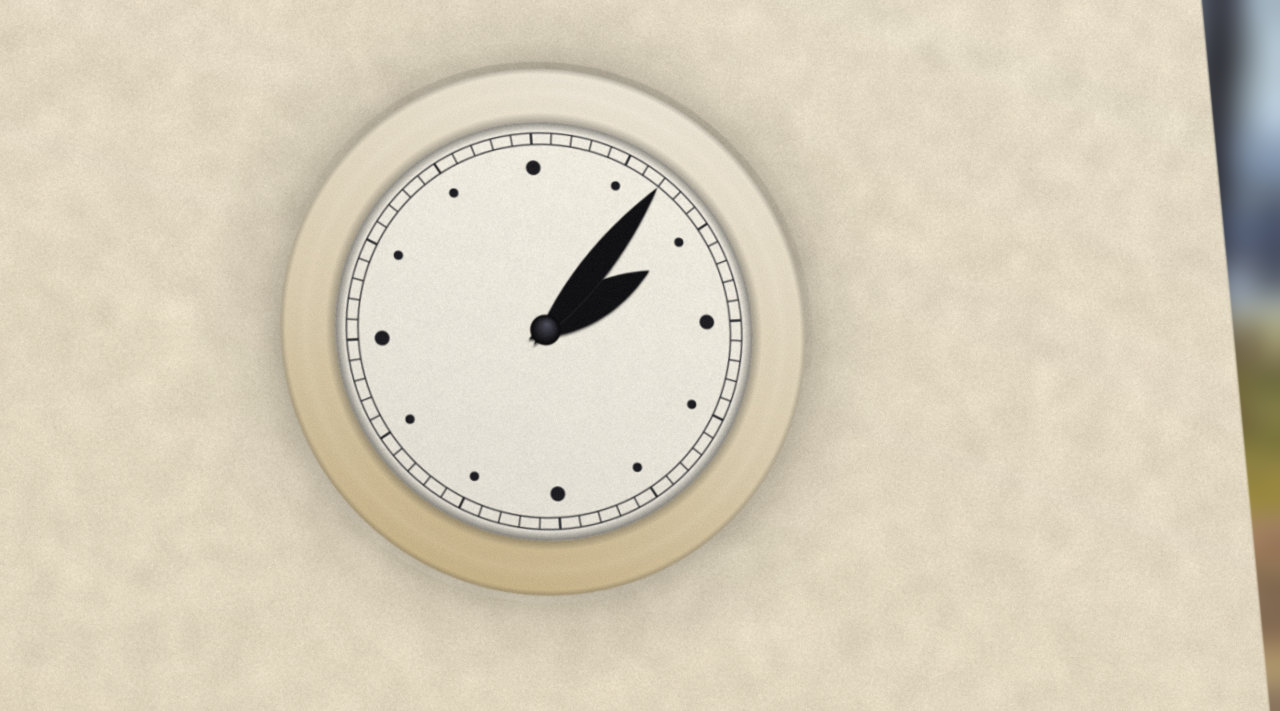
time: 2:07
